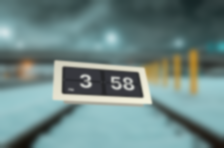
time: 3:58
